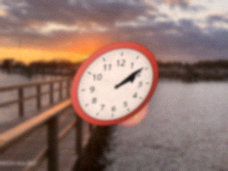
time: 2:09
